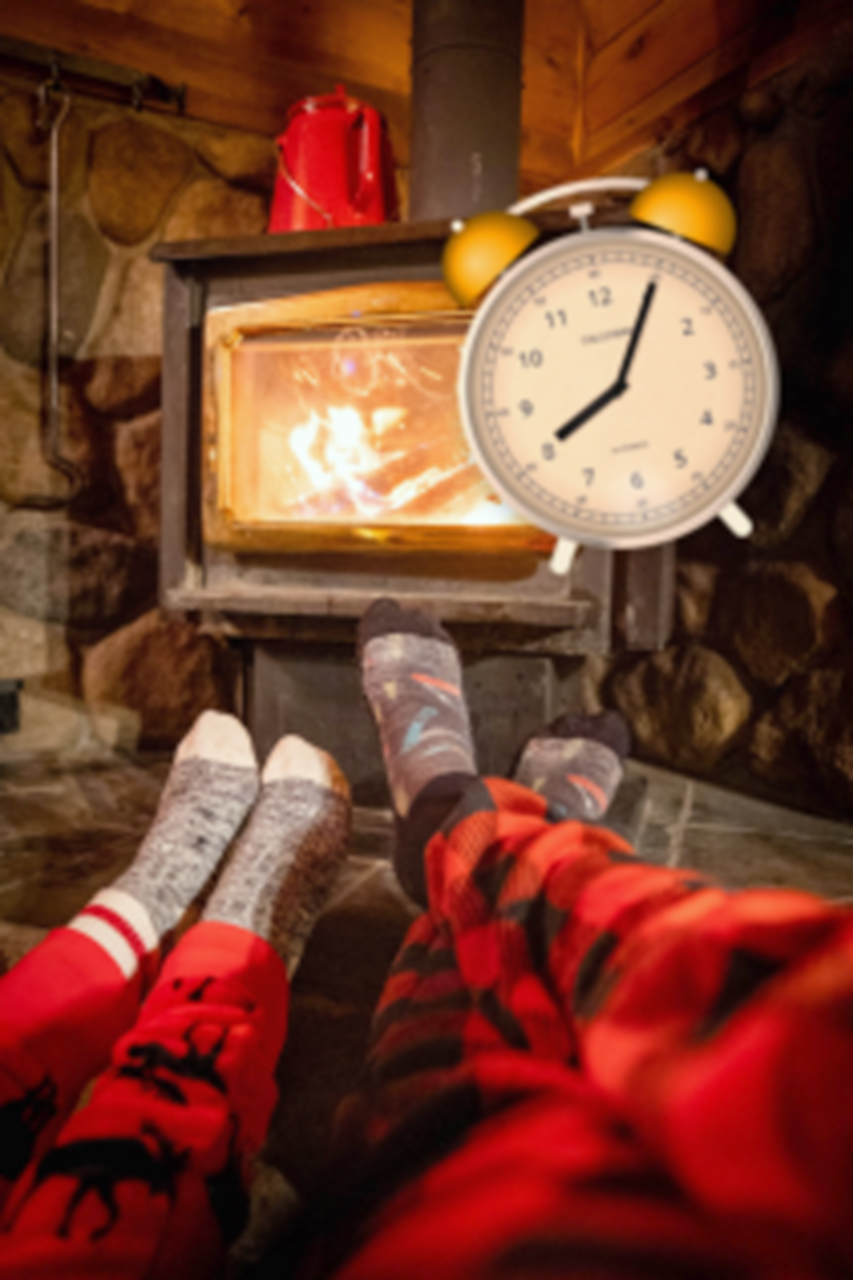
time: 8:05
